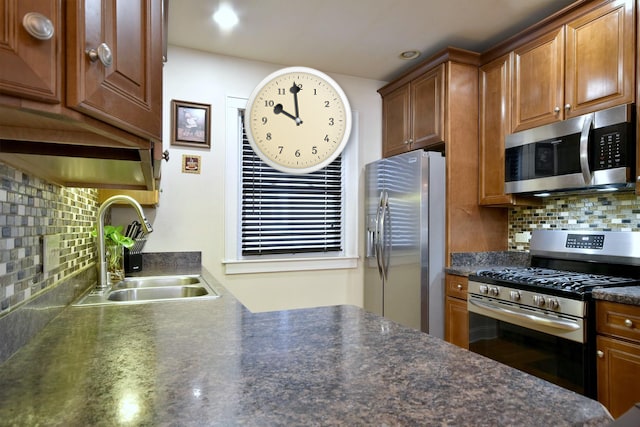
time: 9:59
